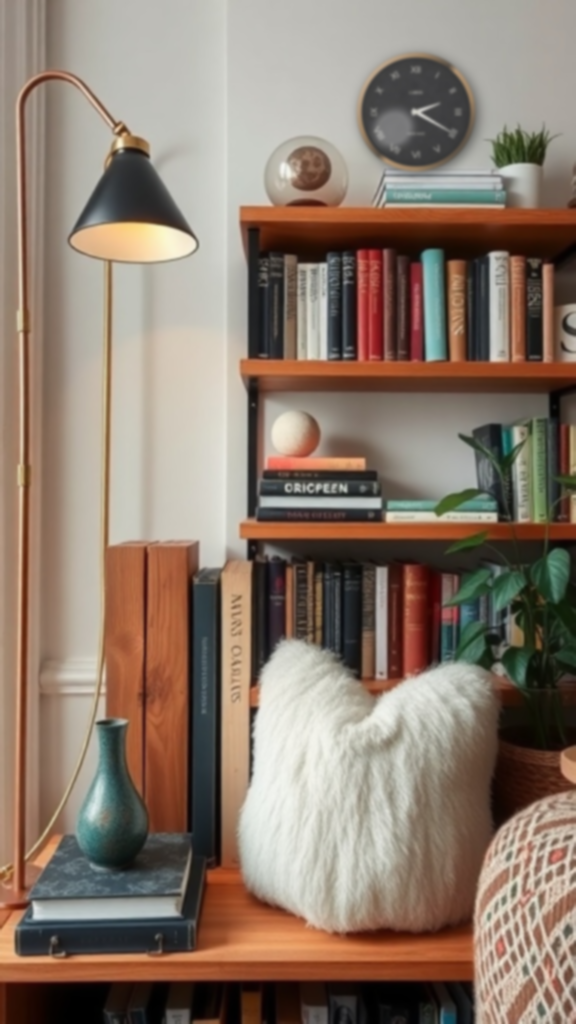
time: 2:20
